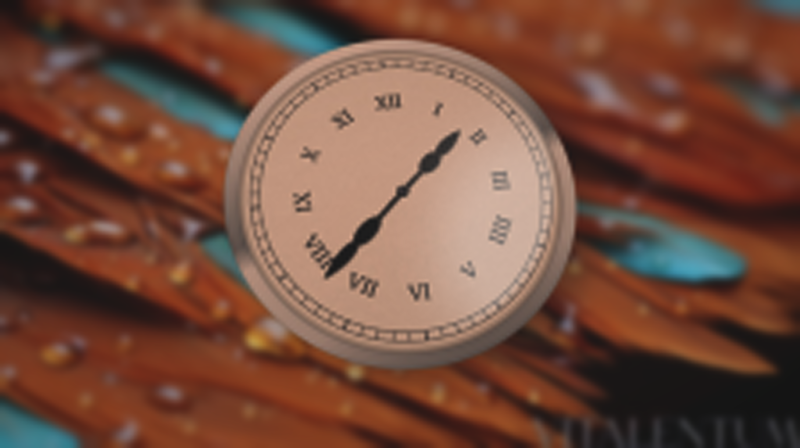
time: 1:38
